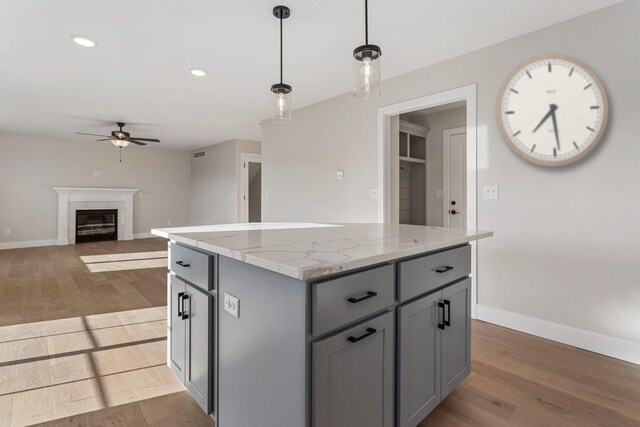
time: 7:29
